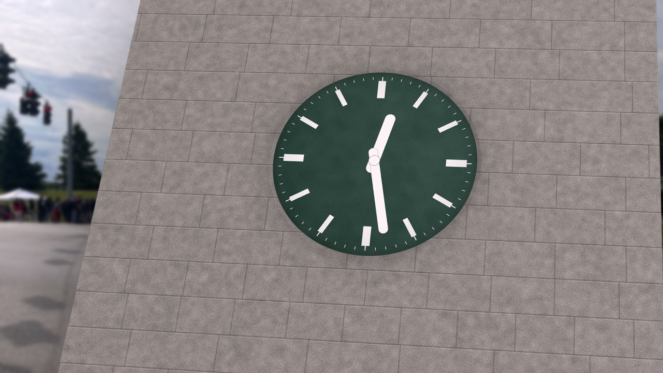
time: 12:28
